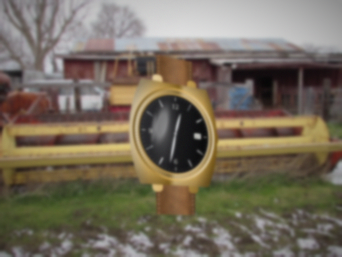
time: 12:32
